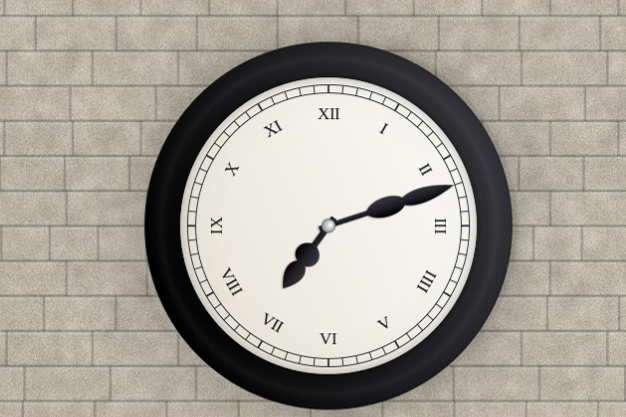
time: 7:12
